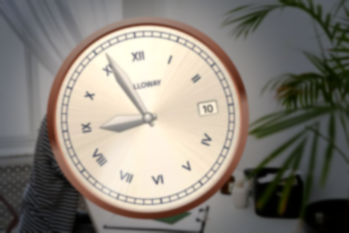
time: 8:56
